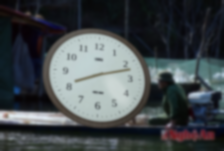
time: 8:12
